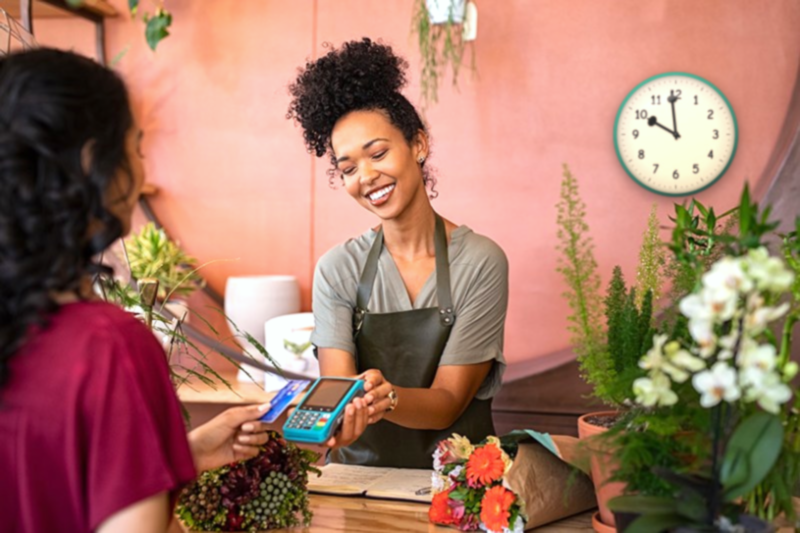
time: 9:59
